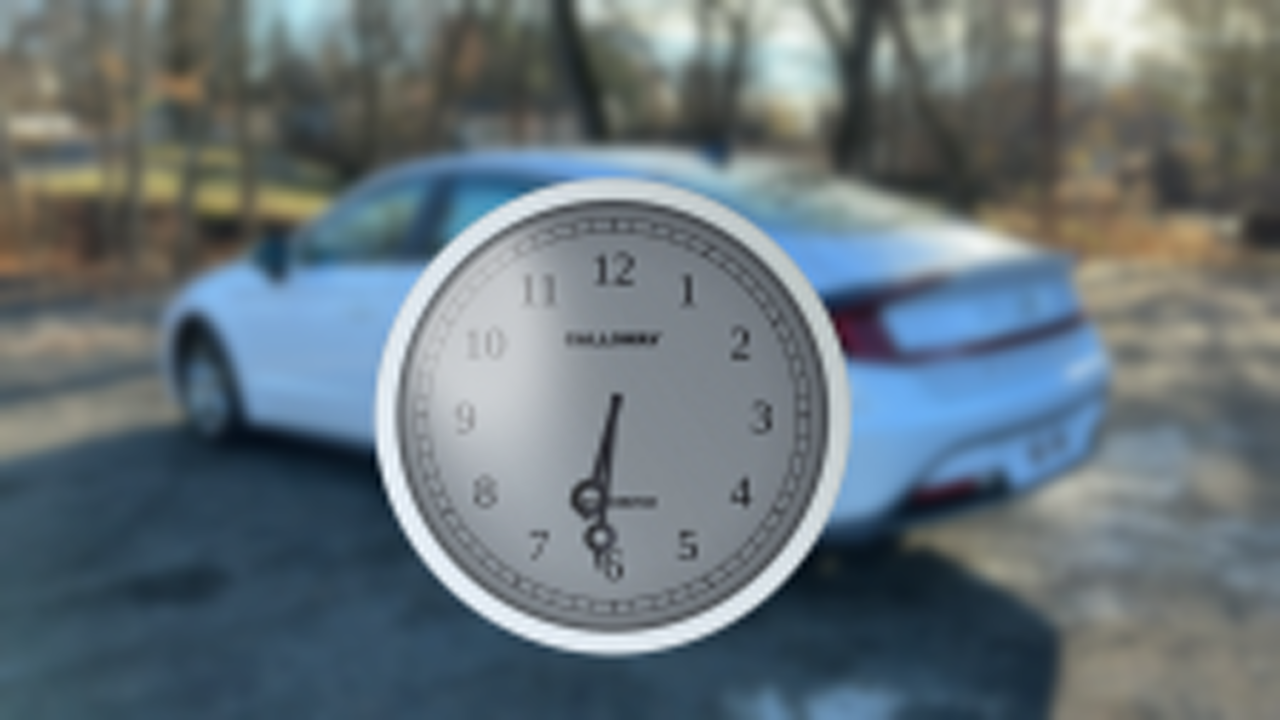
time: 6:31
